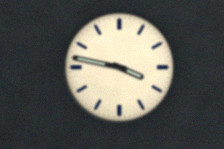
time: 3:47
